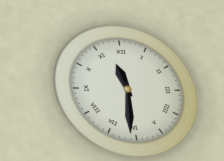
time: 11:31
